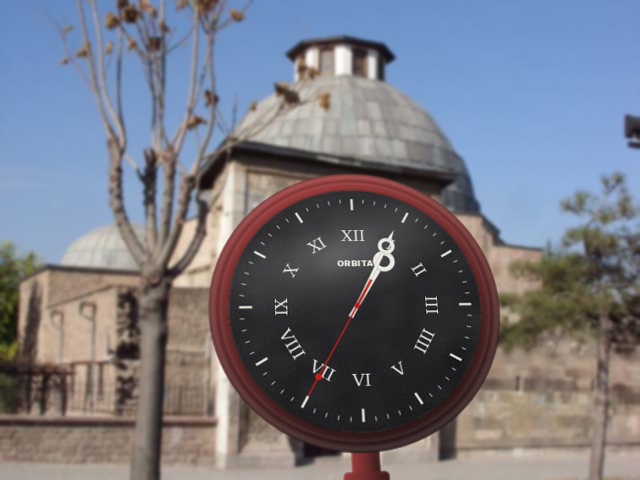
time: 1:04:35
